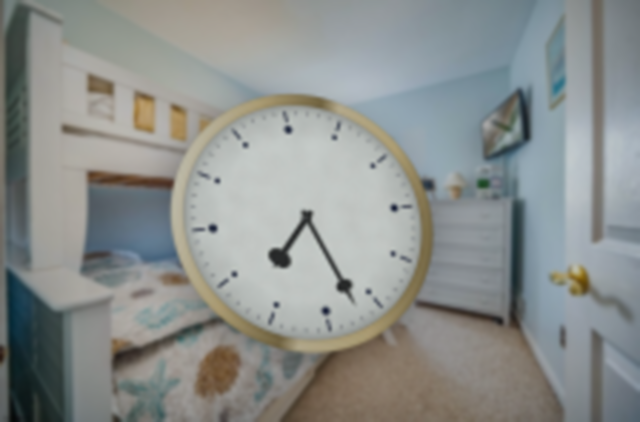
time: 7:27
